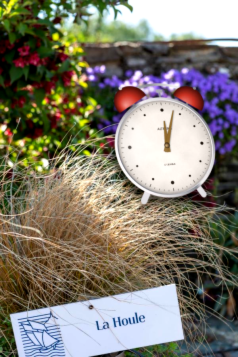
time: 12:03
